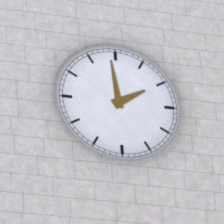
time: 1:59
